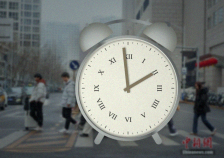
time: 1:59
